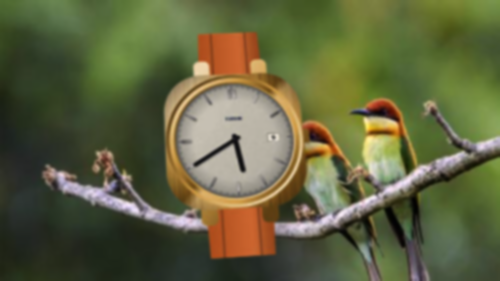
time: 5:40
